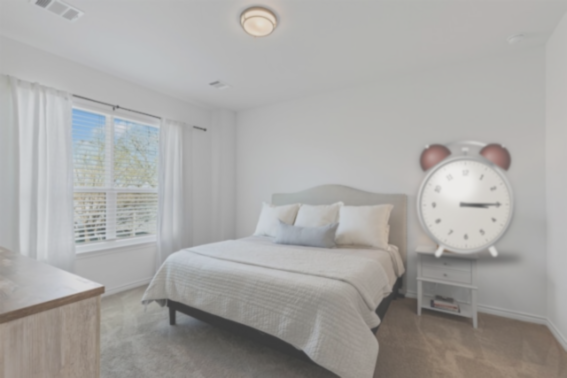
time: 3:15
